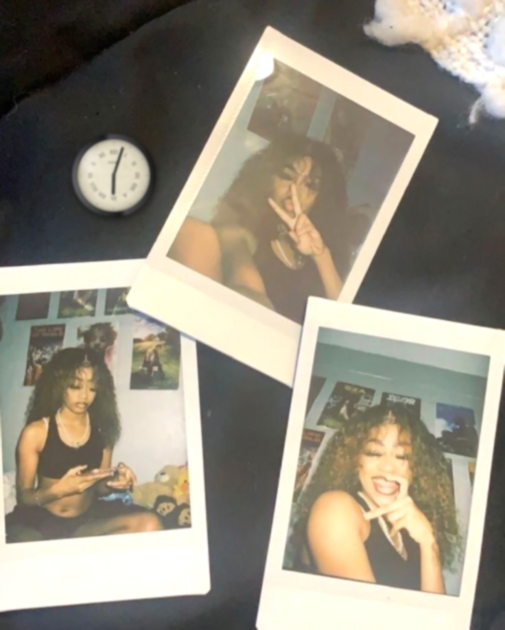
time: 6:03
